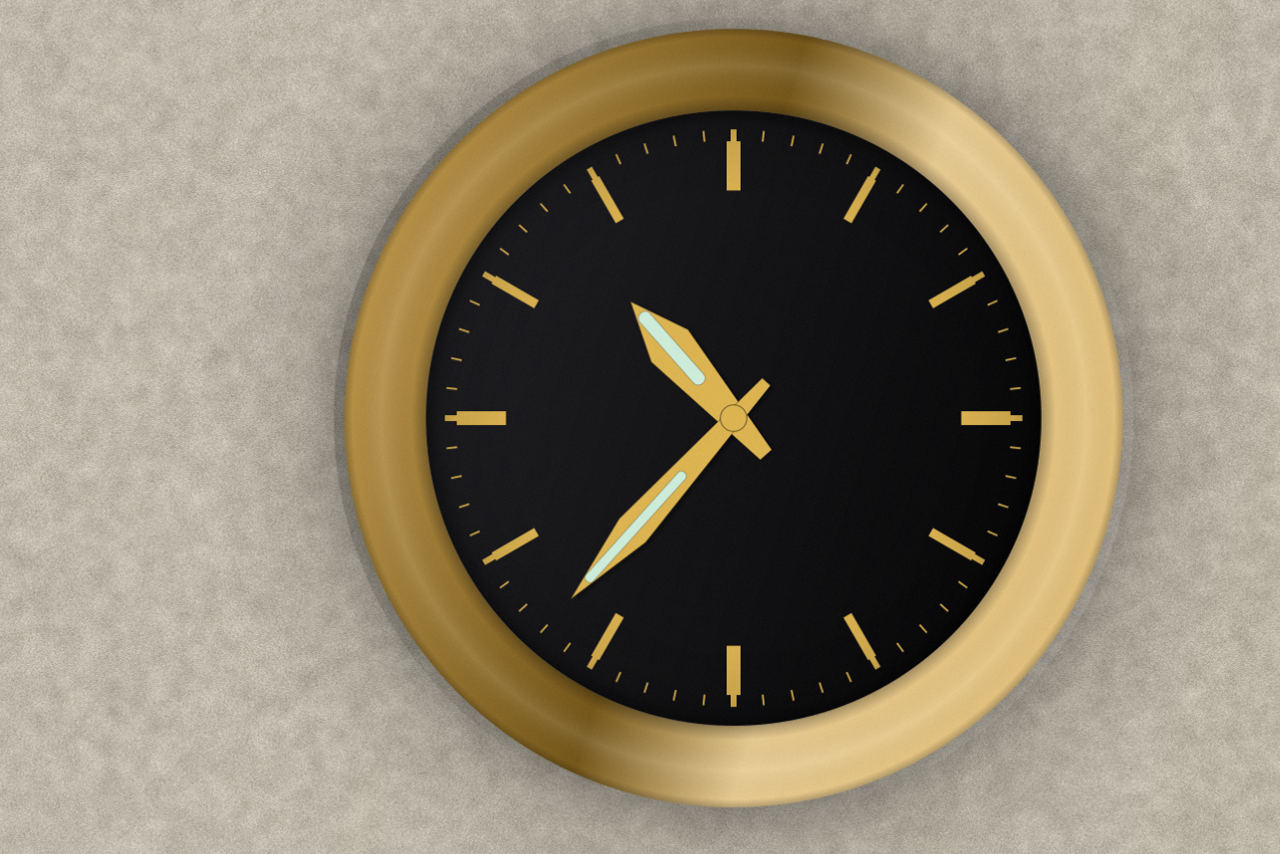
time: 10:37
